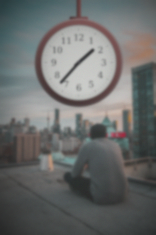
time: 1:37
